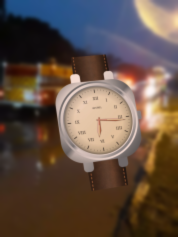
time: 6:16
